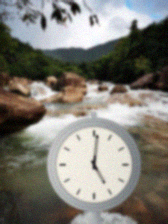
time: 5:01
